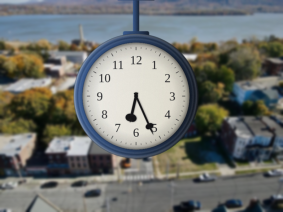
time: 6:26
